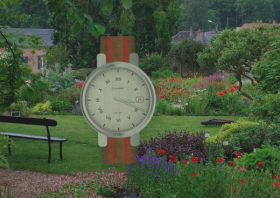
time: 3:19
